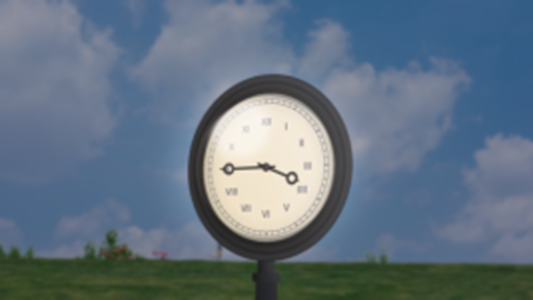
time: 3:45
